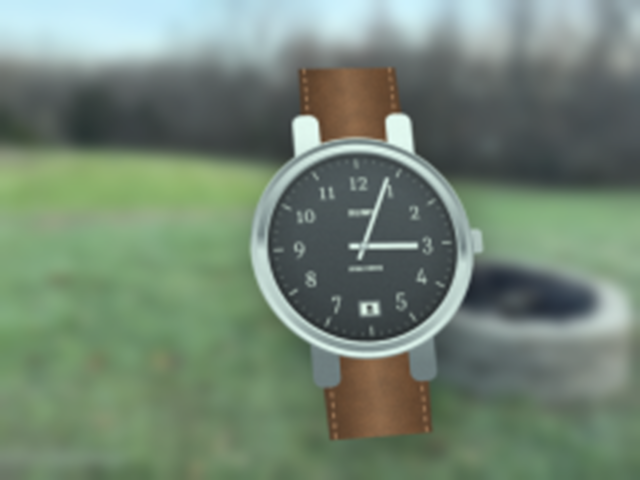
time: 3:04
